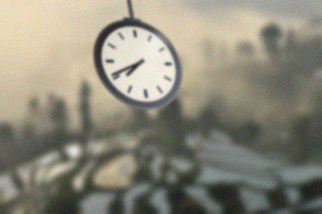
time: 7:41
